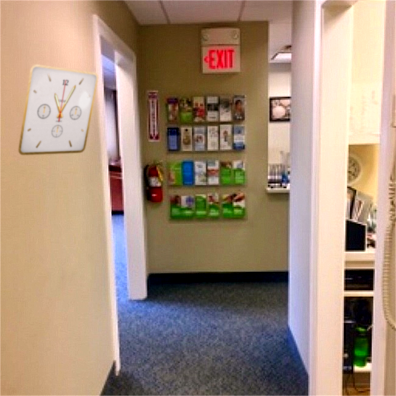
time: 11:04
